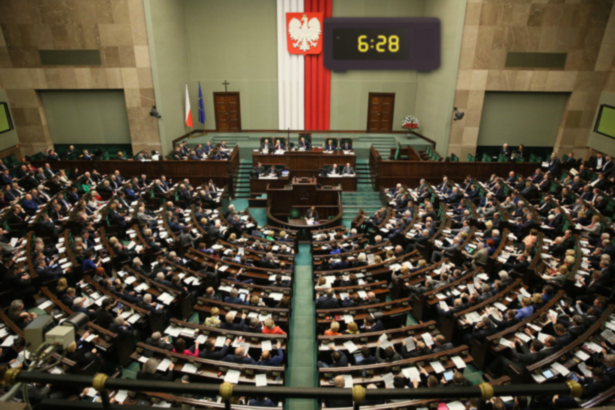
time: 6:28
